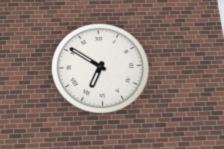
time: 6:51
